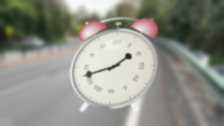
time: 1:42
